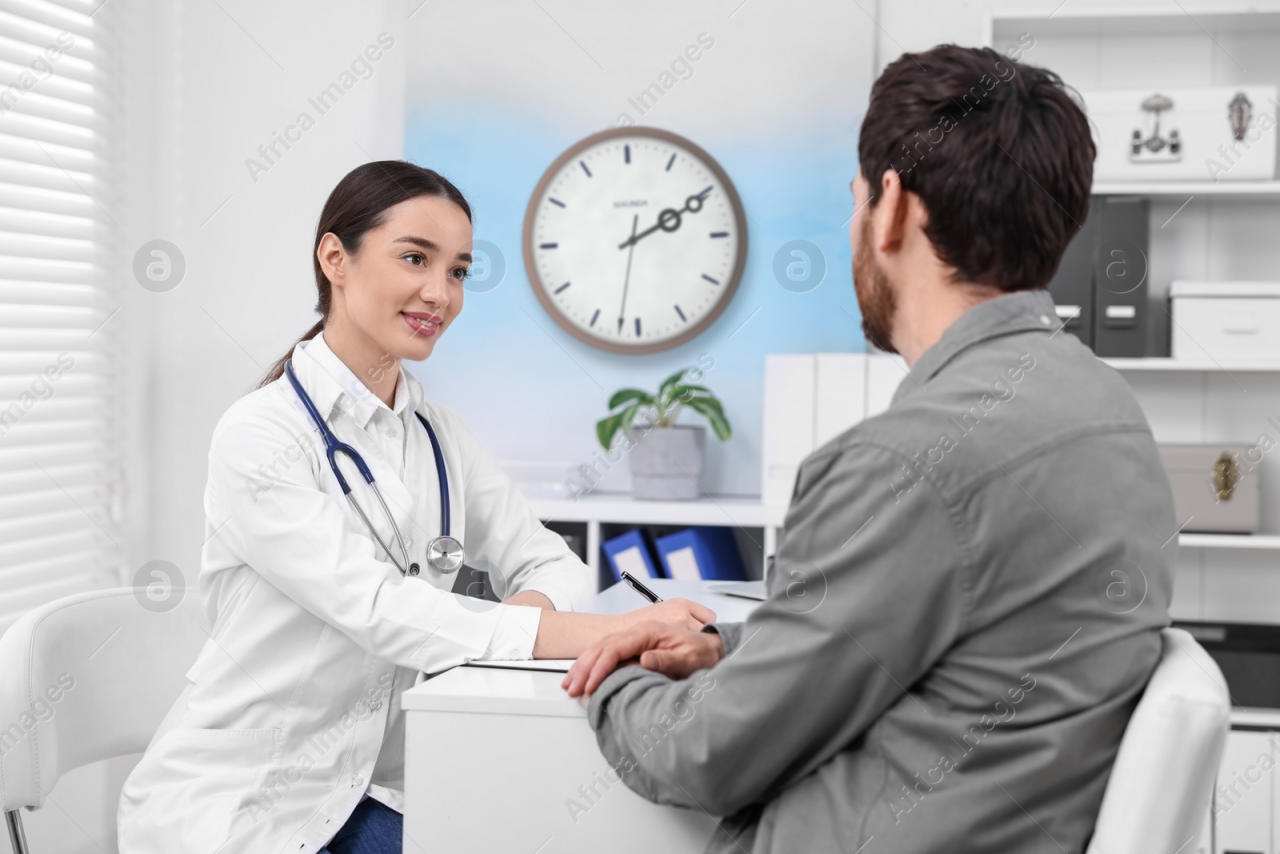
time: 2:10:32
